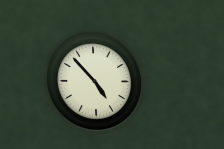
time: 4:53
